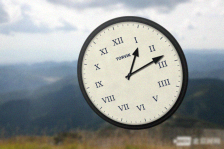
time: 1:13
